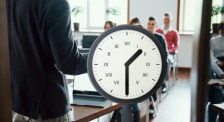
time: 1:30
